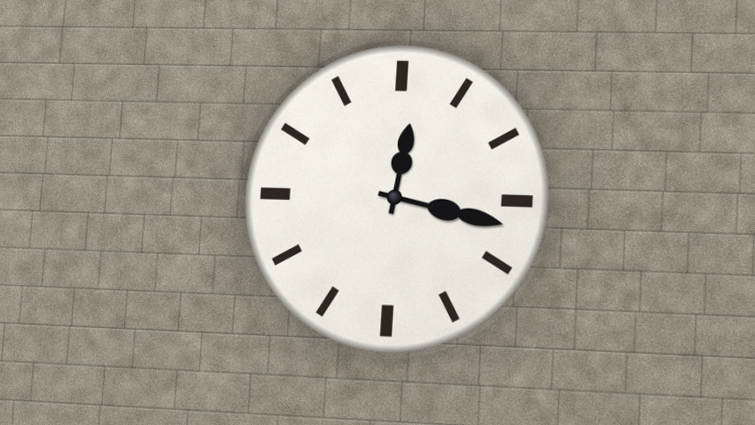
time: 12:17
